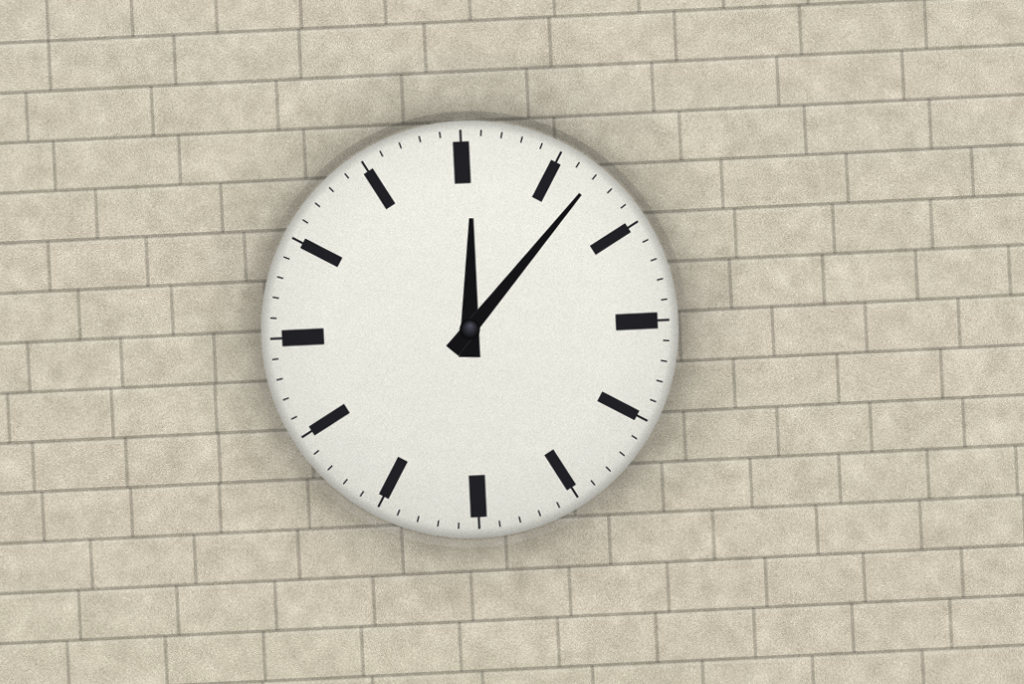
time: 12:07
